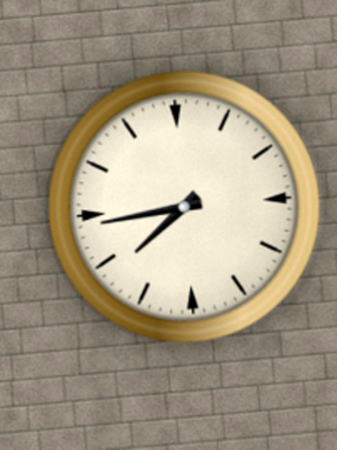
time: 7:44
